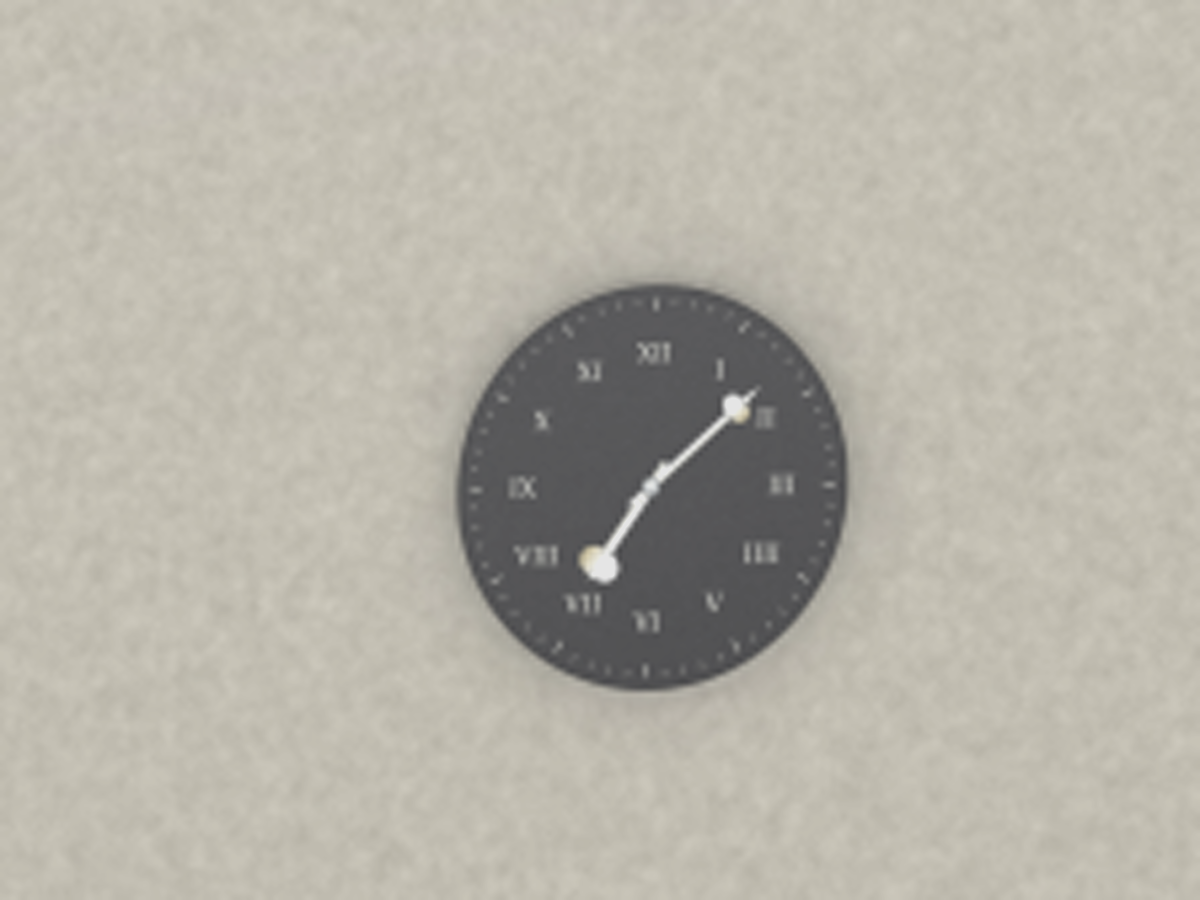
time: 7:08
